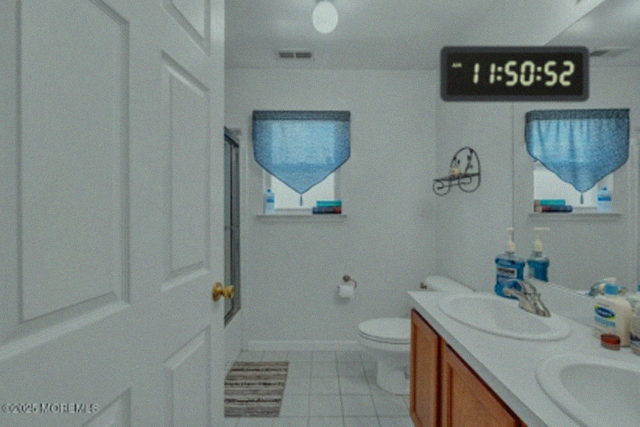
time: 11:50:52
